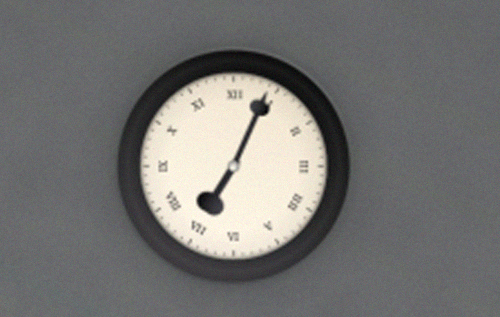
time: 7:04
